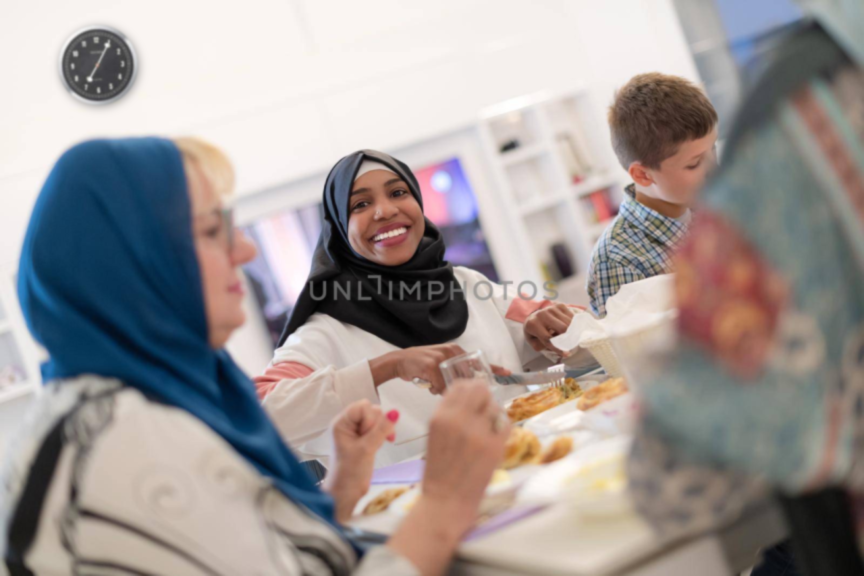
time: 7:05
